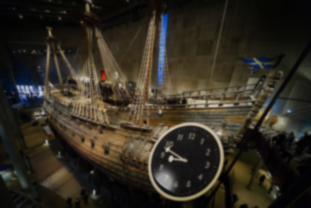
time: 8:48
